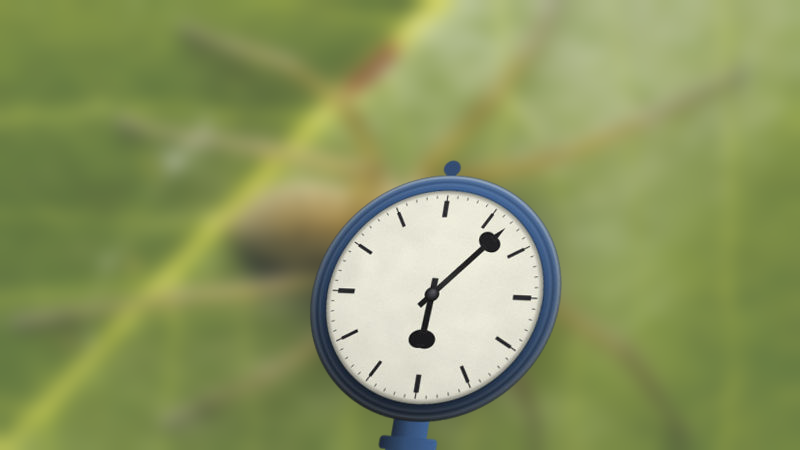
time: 6:07
